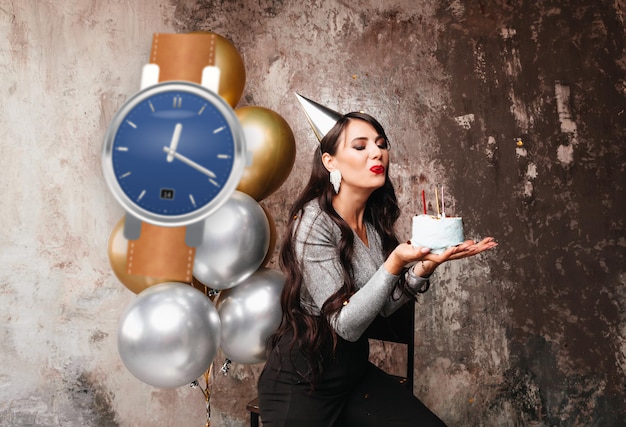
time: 12:19
